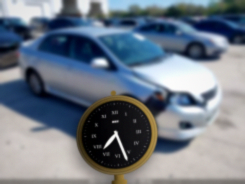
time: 7:27
